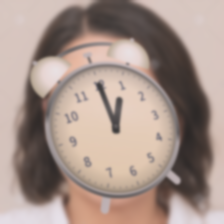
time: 1:00
